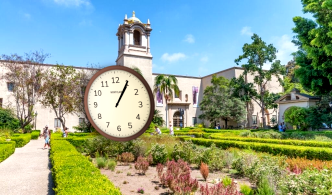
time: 1:05
